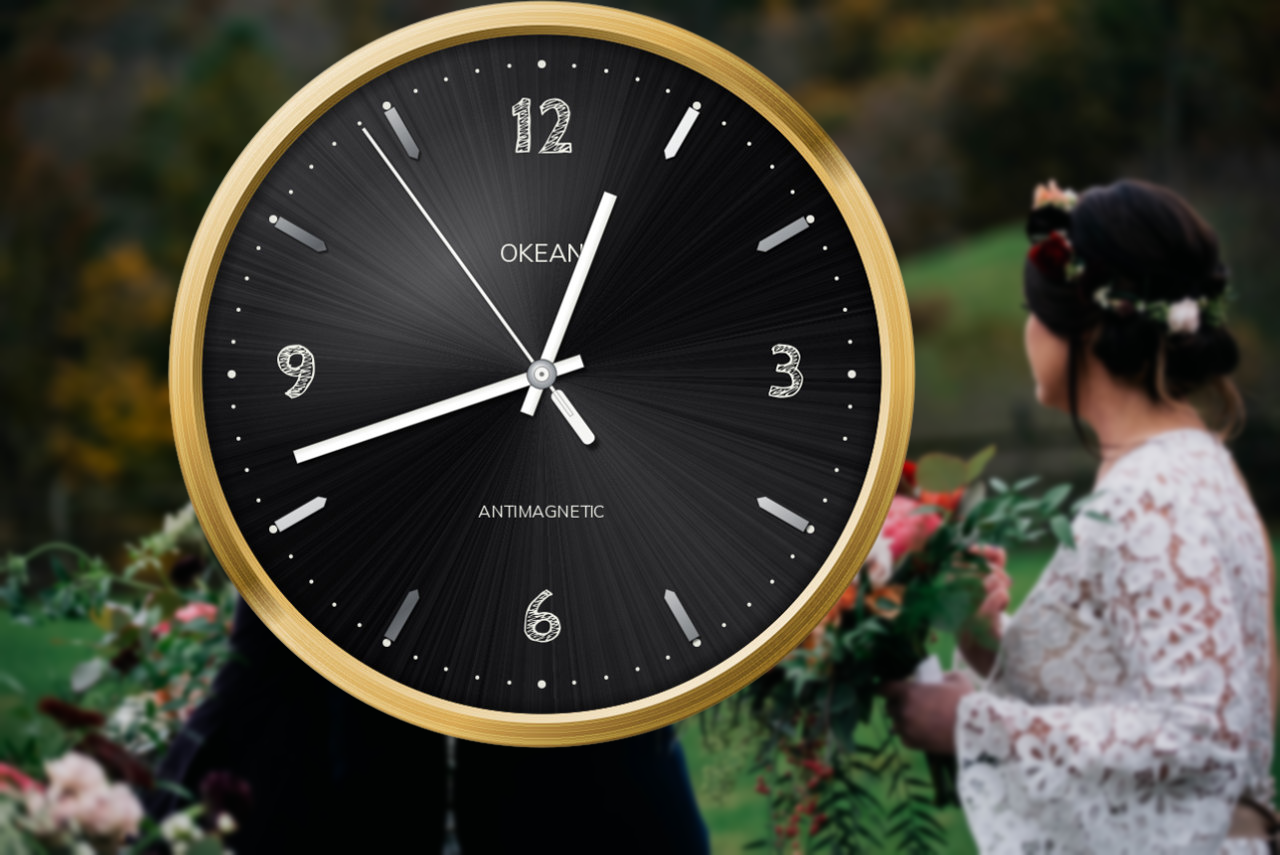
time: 12:41:54
